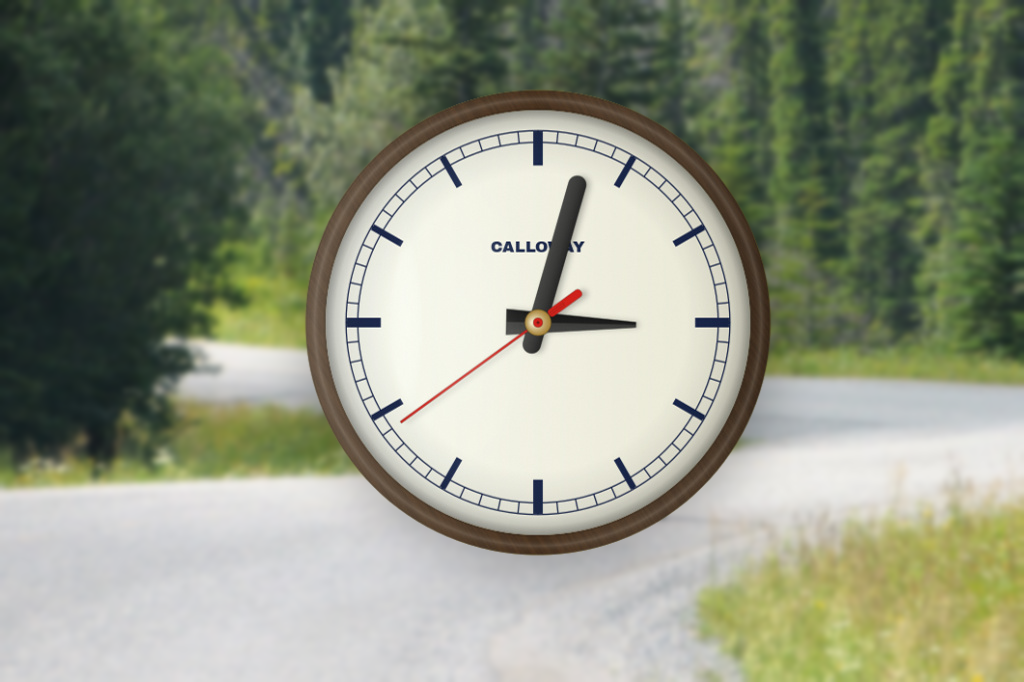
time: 3:02:39
